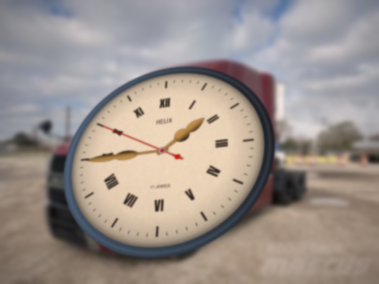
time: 1:44:50
